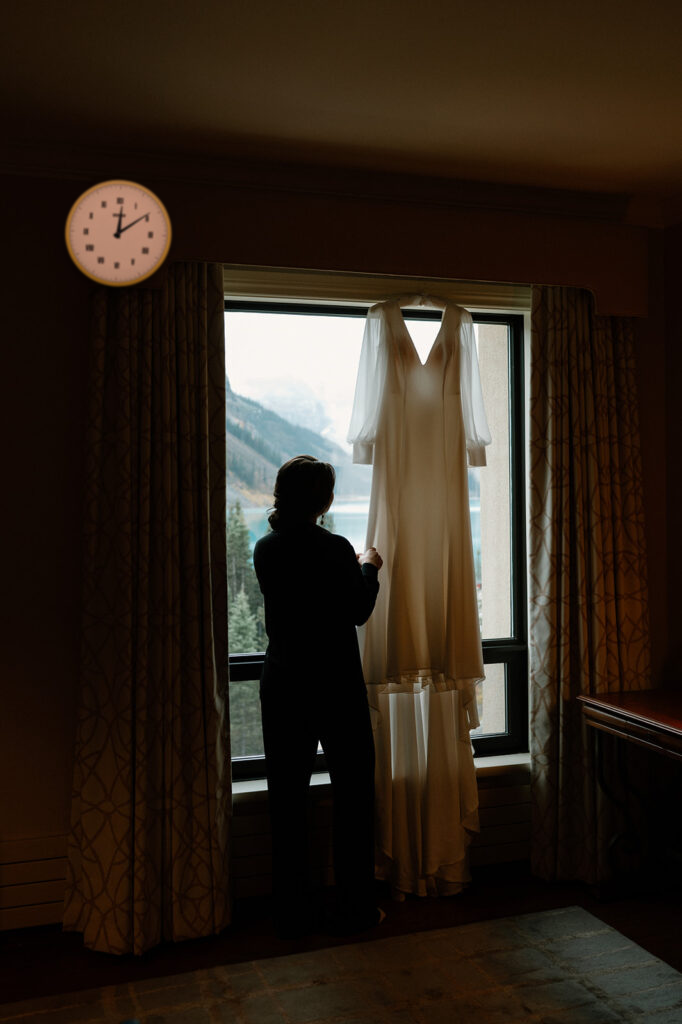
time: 12:09
